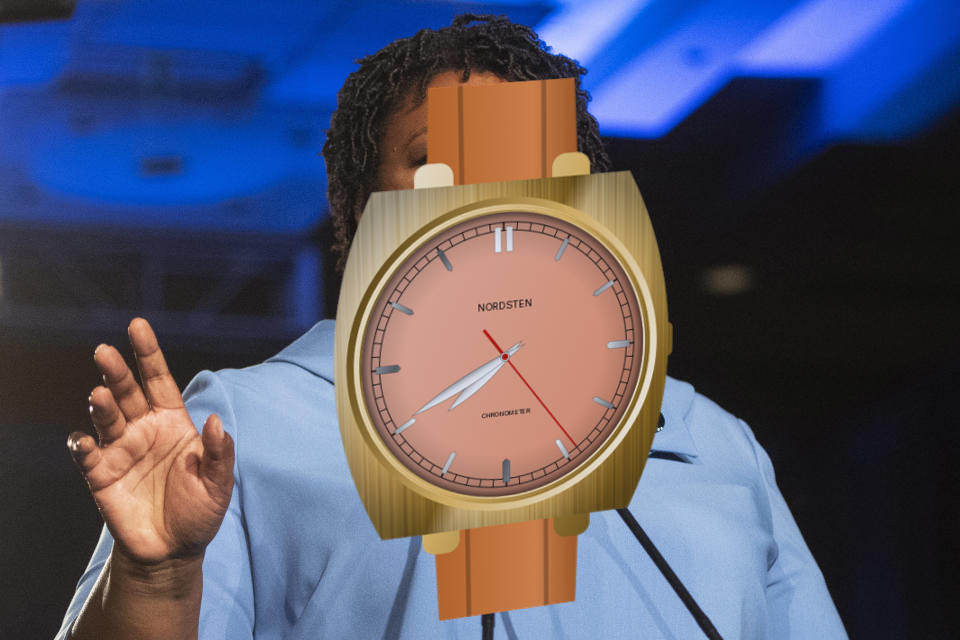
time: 7:40:24
